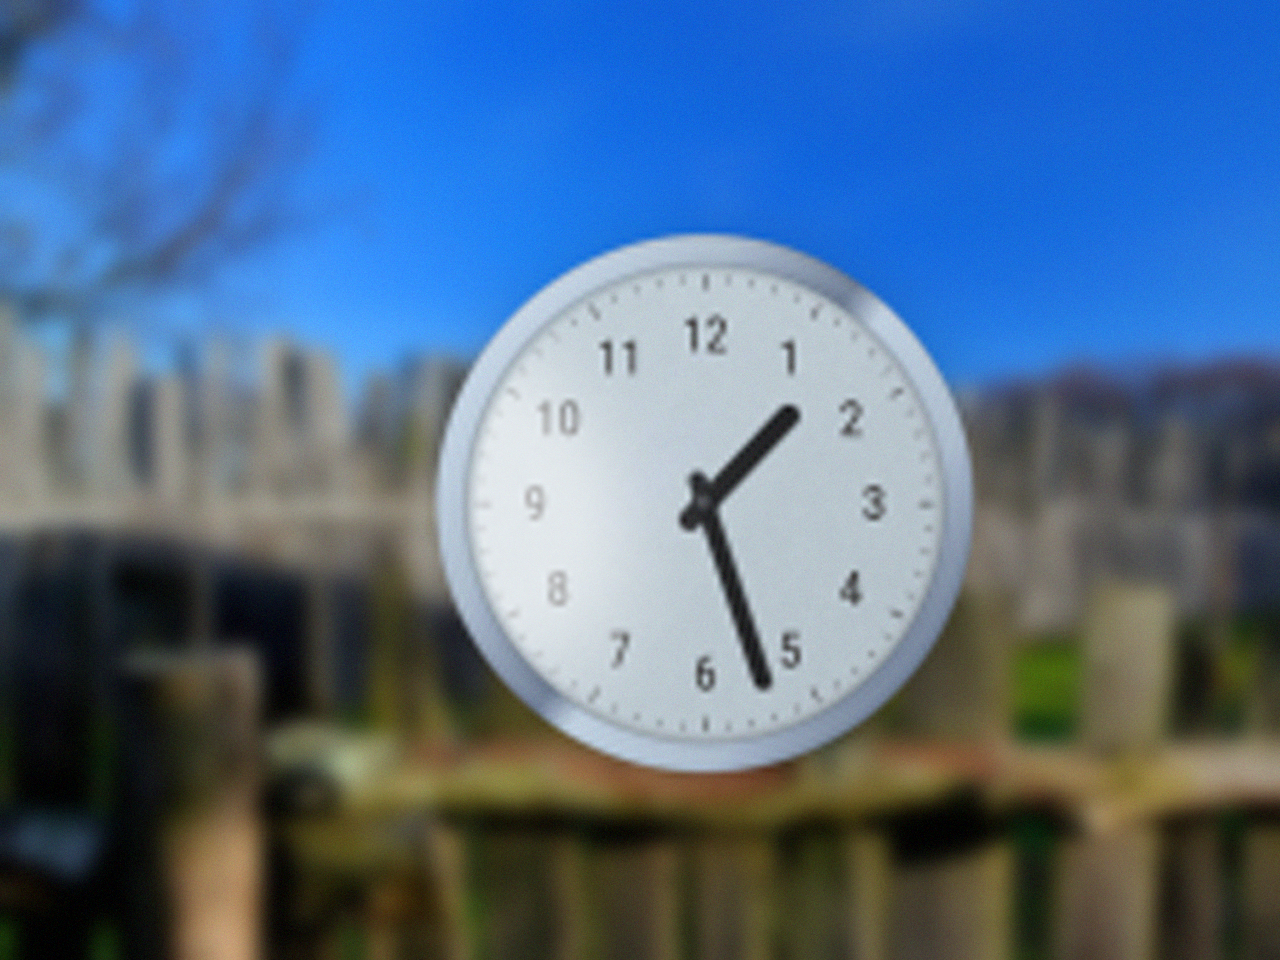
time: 1:27
